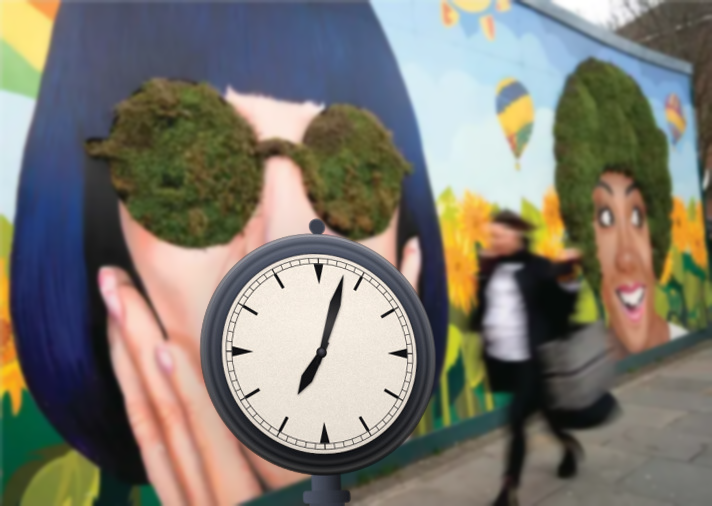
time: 7:03
